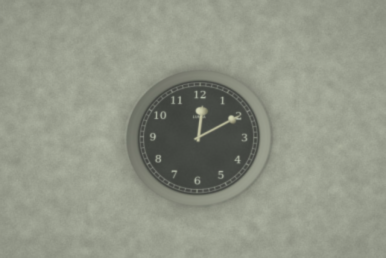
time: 12:10
